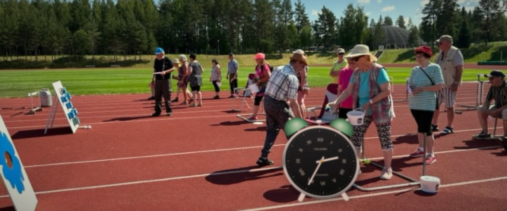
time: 2:35
